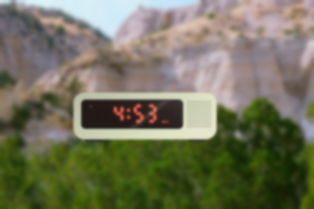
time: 4:53
